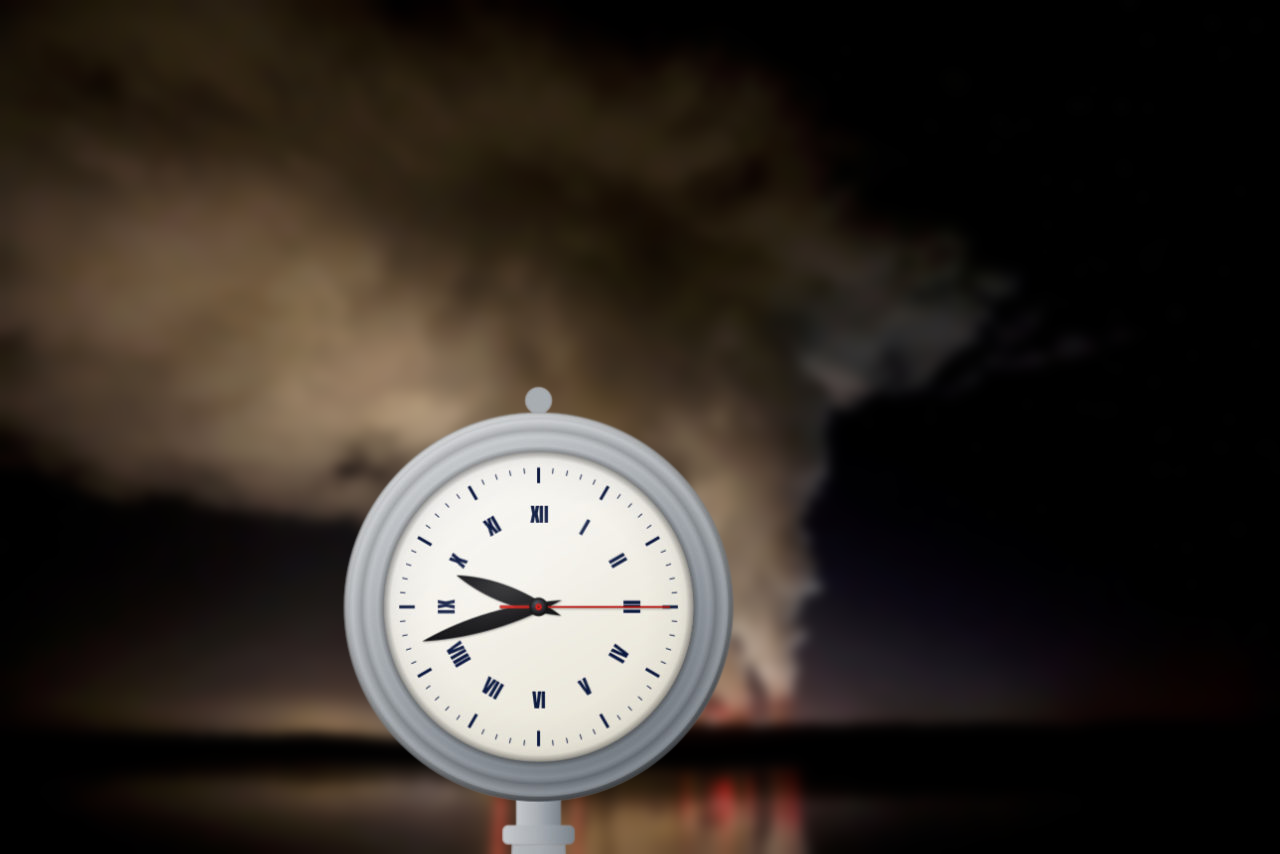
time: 9:42:15
